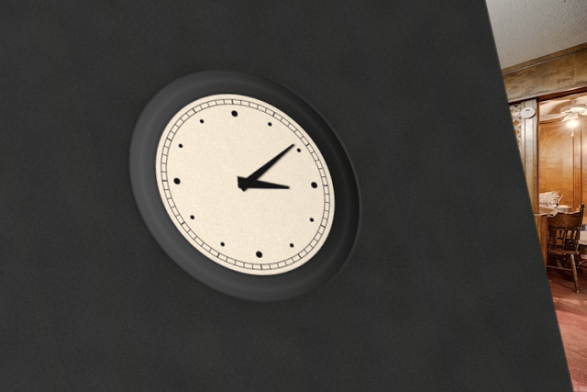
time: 3:09
